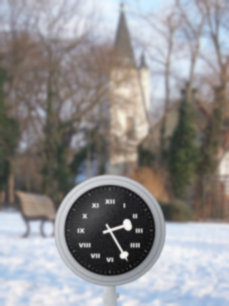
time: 2:25
